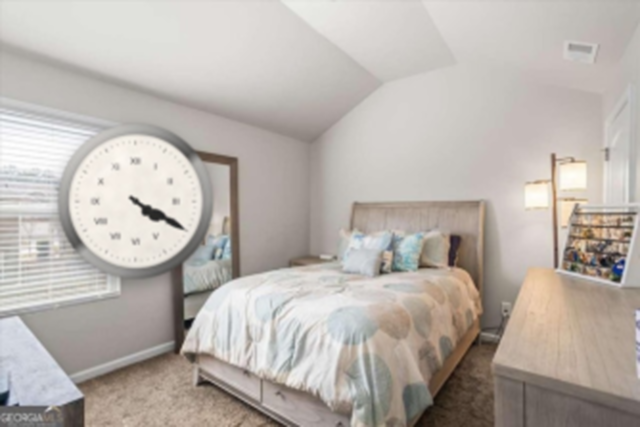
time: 4:20
